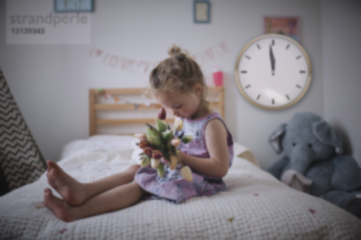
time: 11:59
